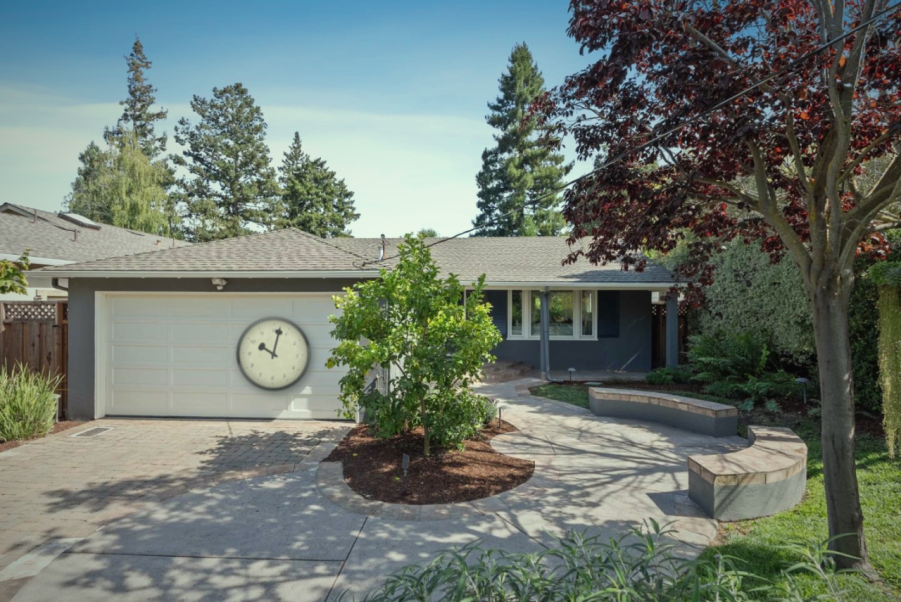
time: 10:02
